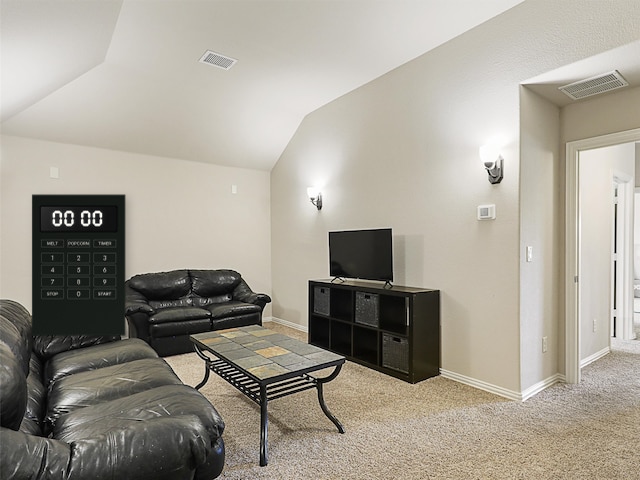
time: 0:00
